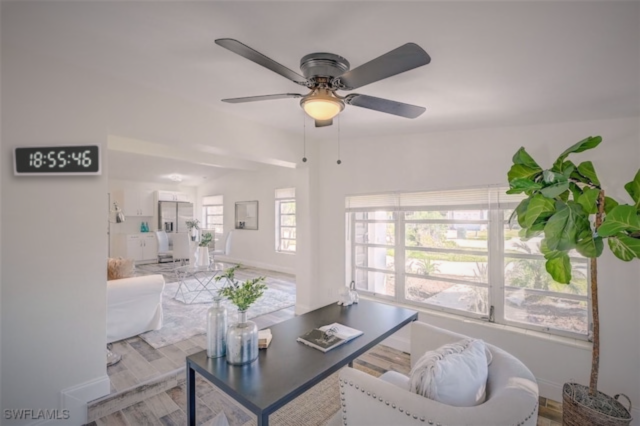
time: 18:55:46
